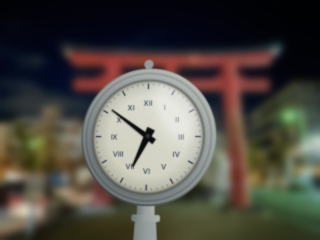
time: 6:51
